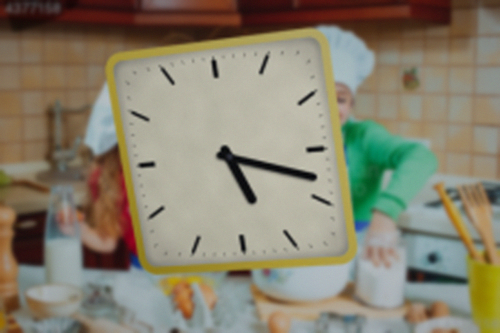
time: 5:18
